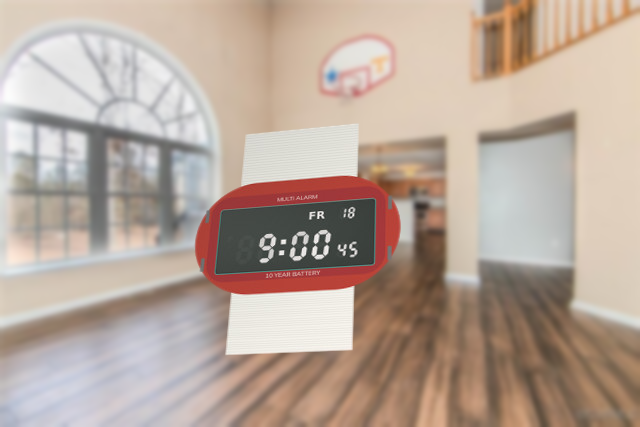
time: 9:00:45
